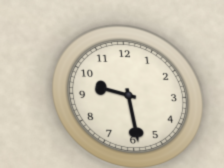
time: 9:29
